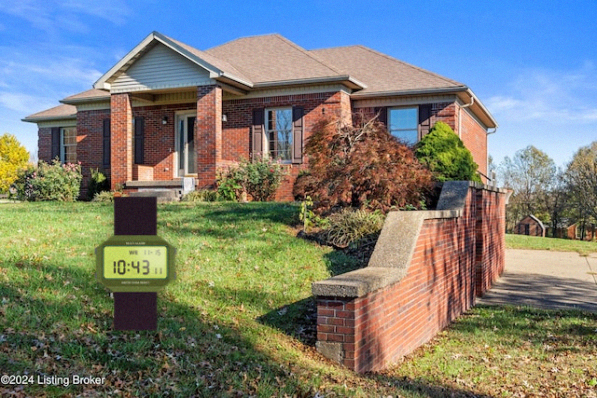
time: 10:43:11
